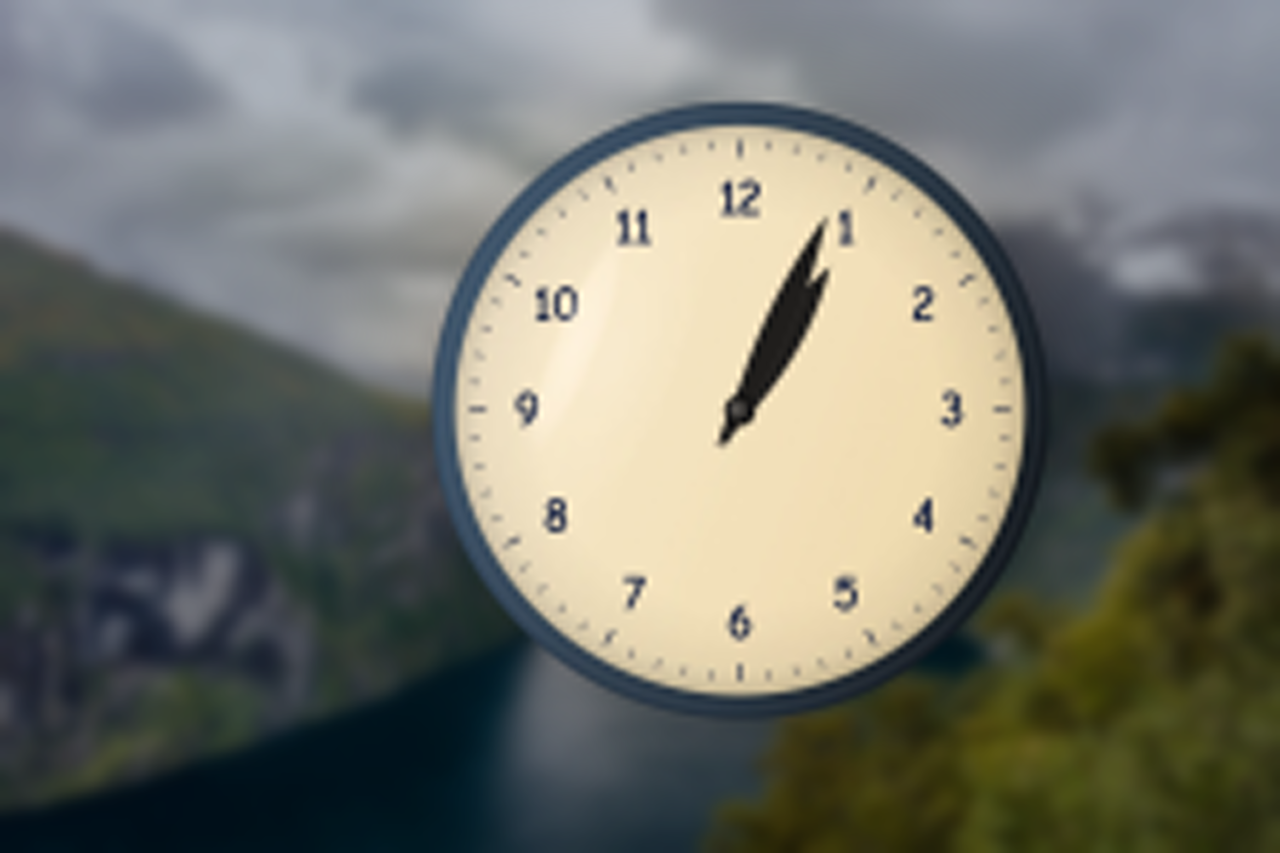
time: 1:04
